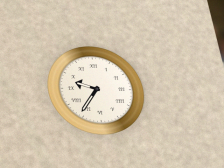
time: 9:36
